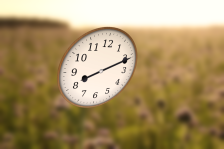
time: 8:11
